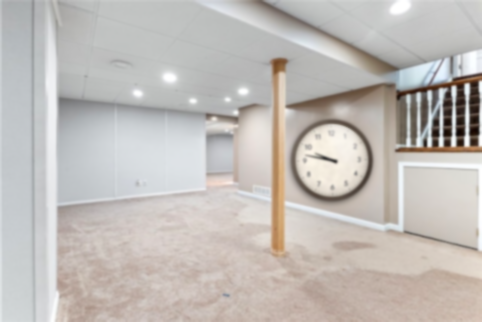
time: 9:47
